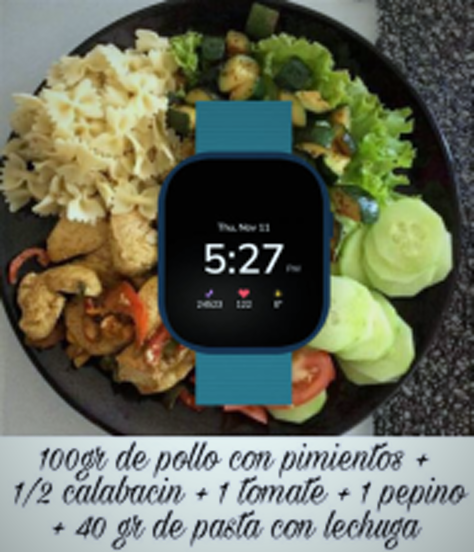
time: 5:27
